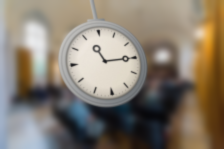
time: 11:15
